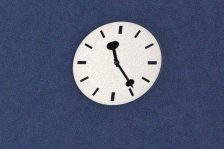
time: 11:24
